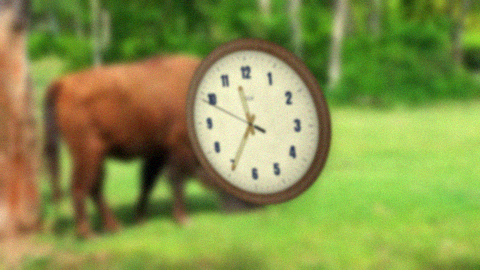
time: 11:34:49
